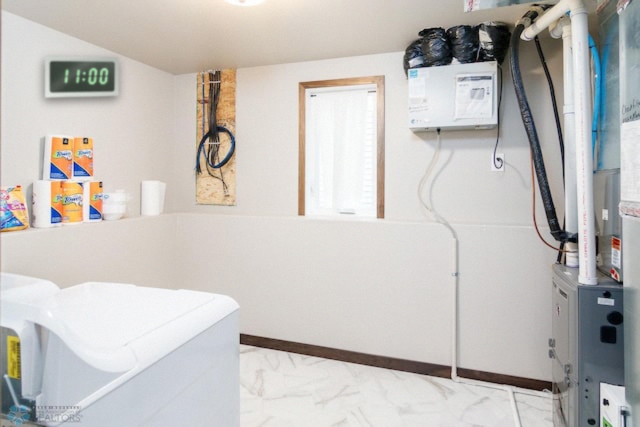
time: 11:00
